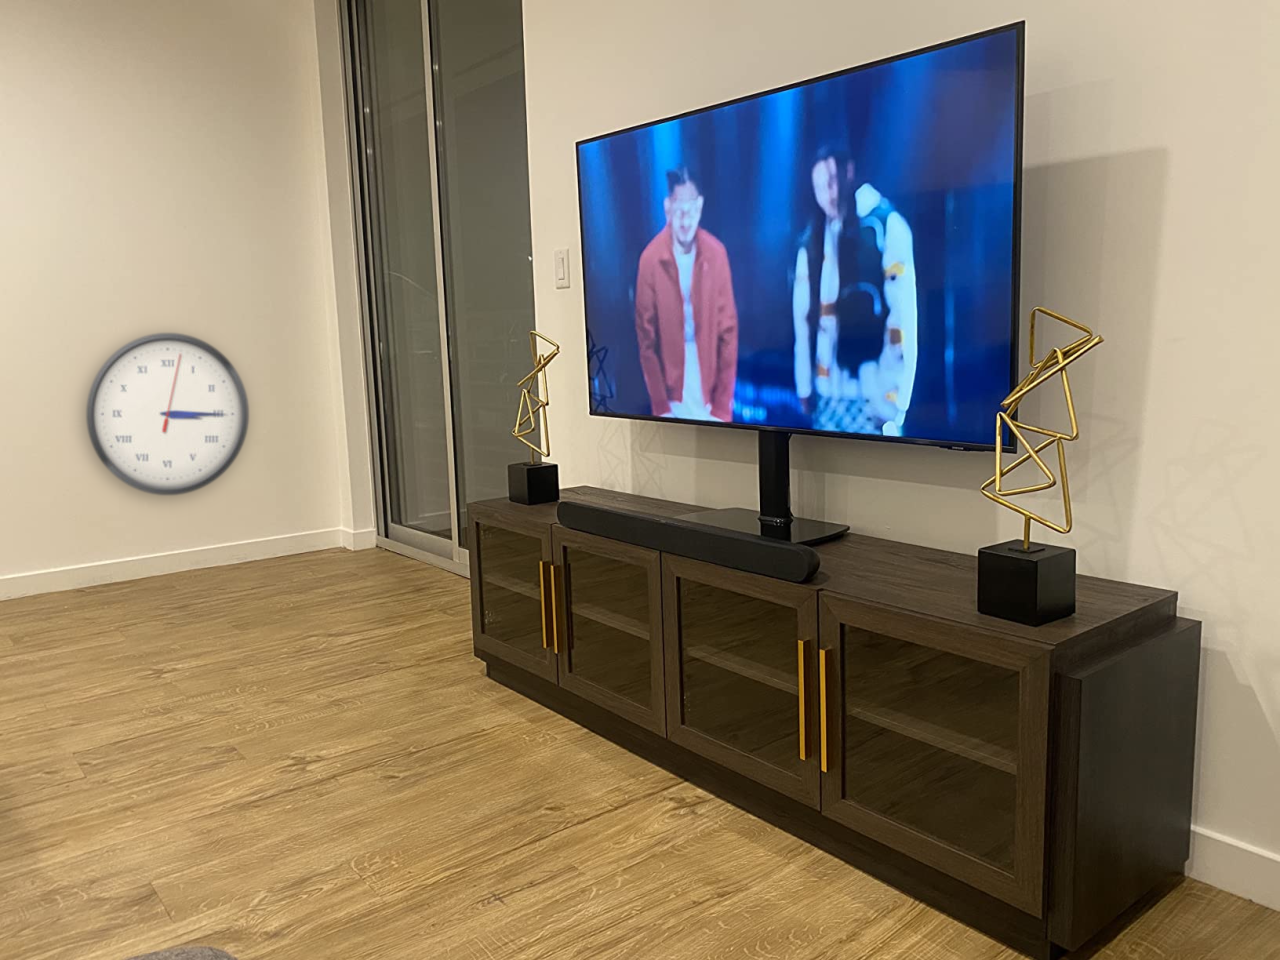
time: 3:15:02
